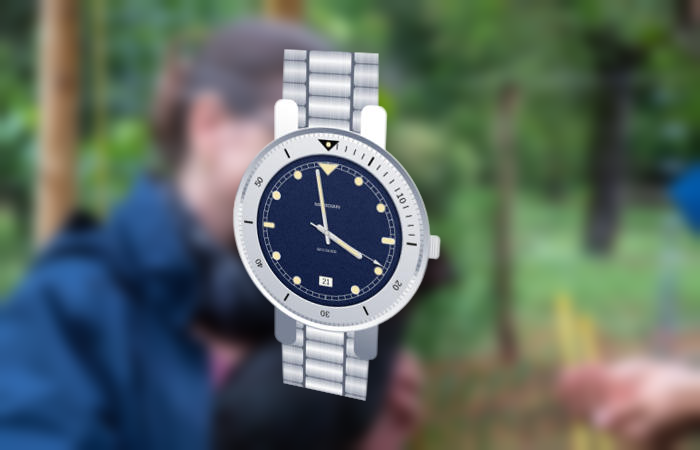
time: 3:58:19
